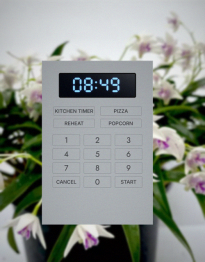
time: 8:49
